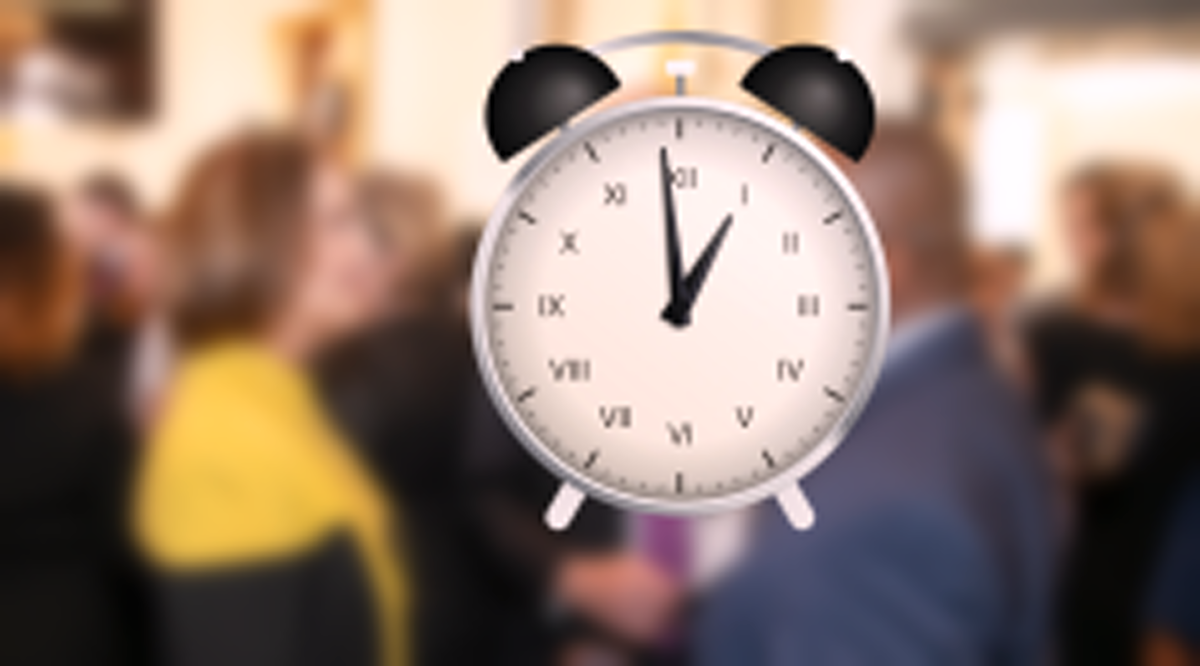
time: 12:59
